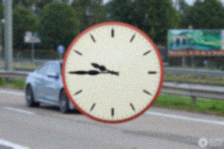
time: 9:45
